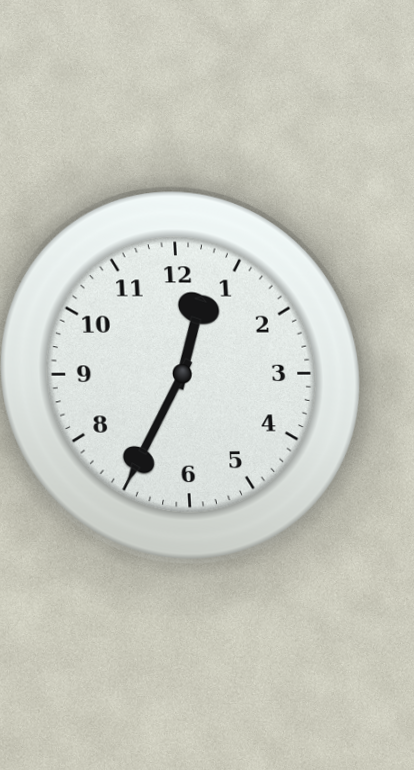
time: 12:35
